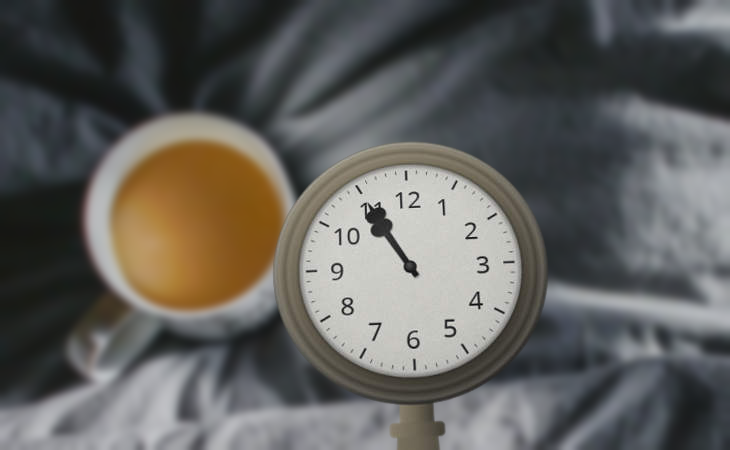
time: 10:55
